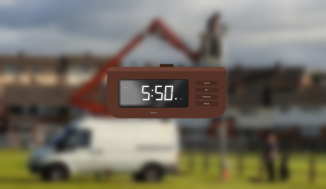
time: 5:50
